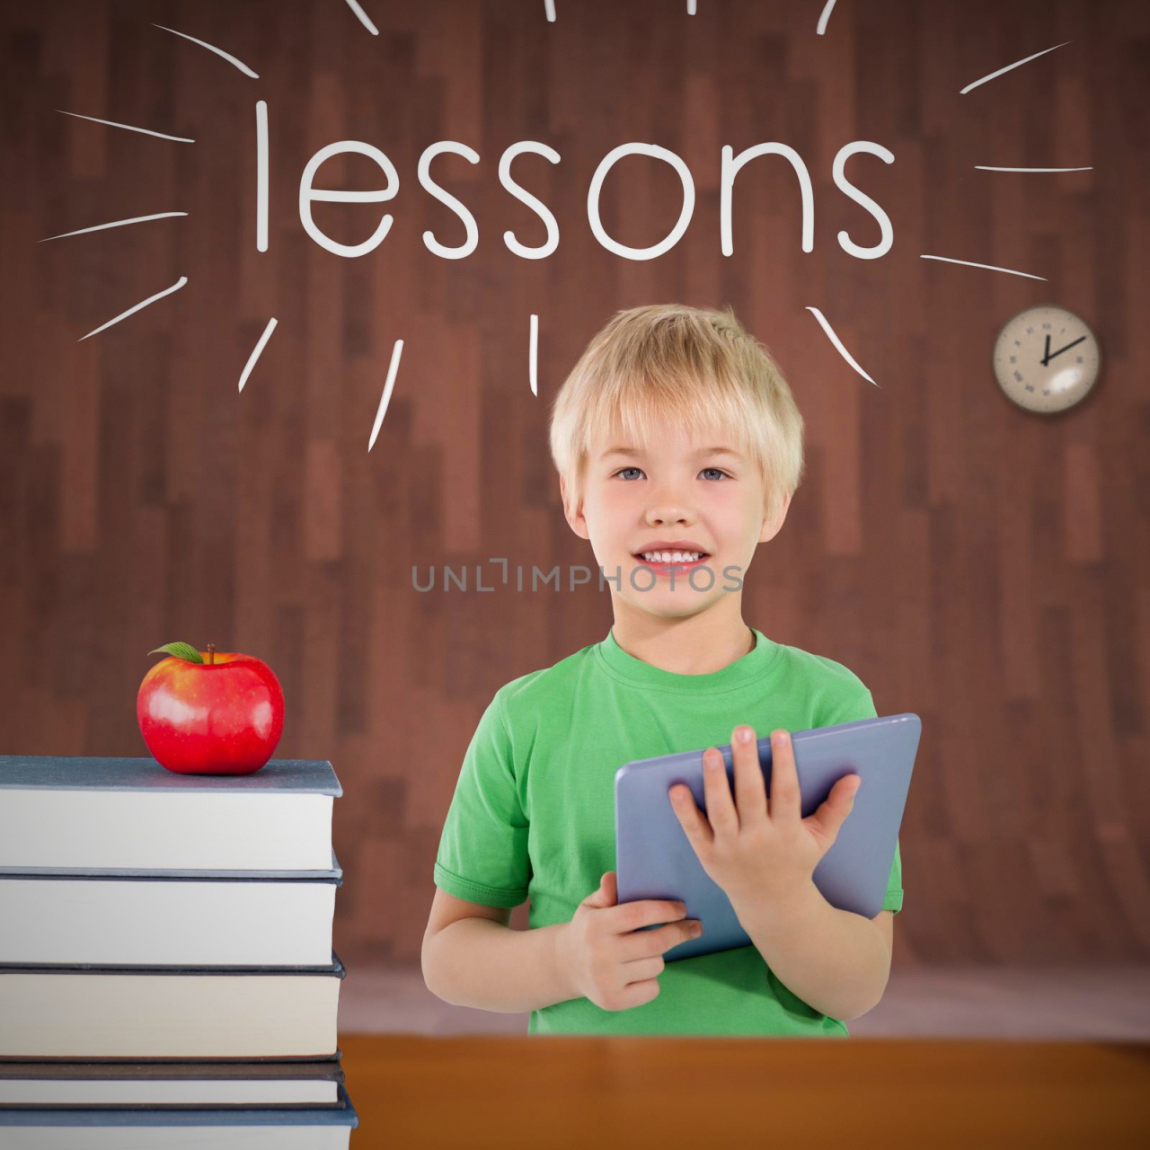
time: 12:10
